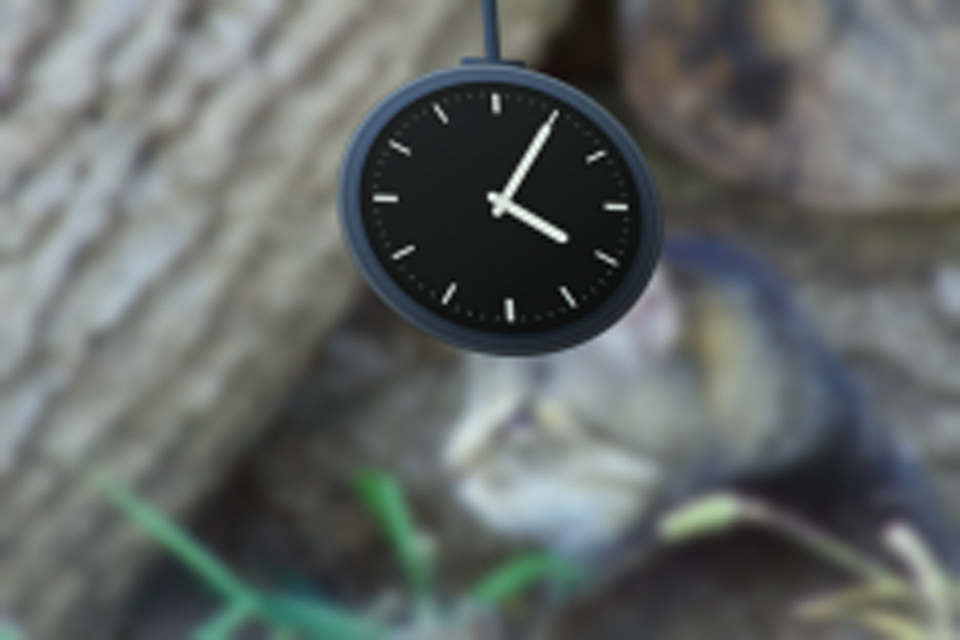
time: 4:05
